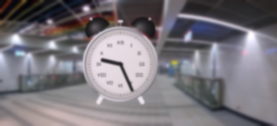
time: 9:26
